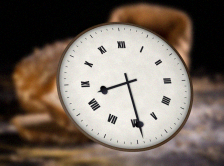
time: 8:29
